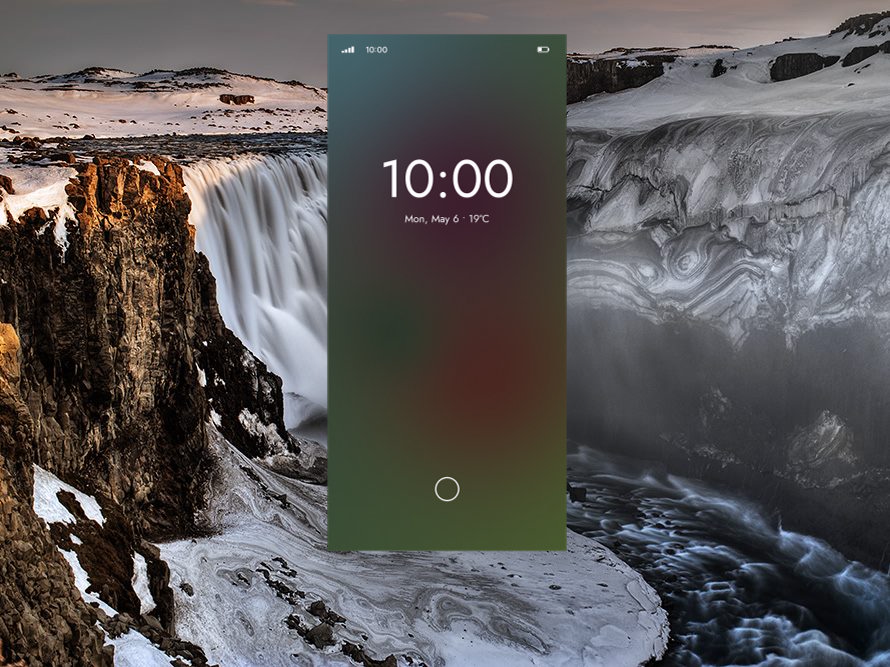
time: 10:00
